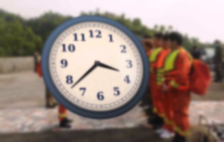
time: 3:38
